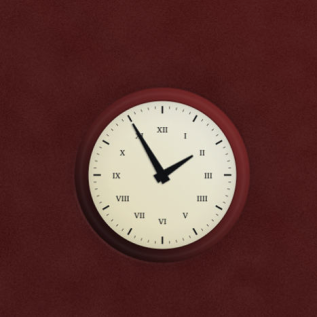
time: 1:55
